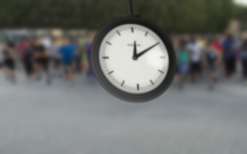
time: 12:10
